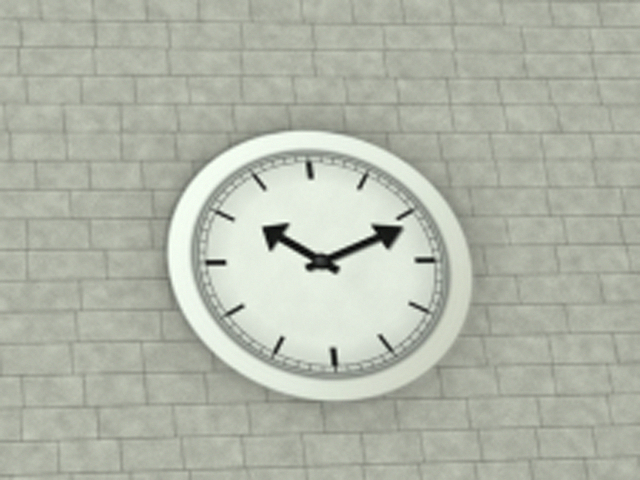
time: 10:11
